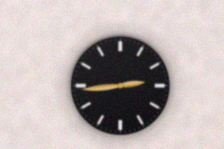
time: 2:44
